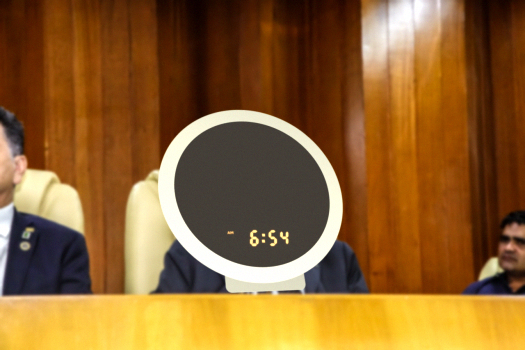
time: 6:54
